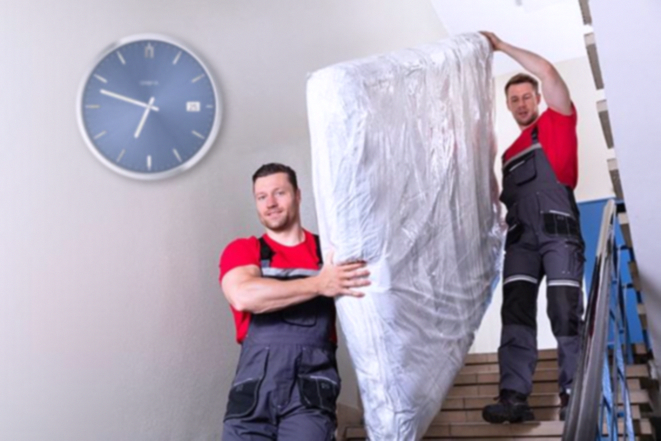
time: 6:48
